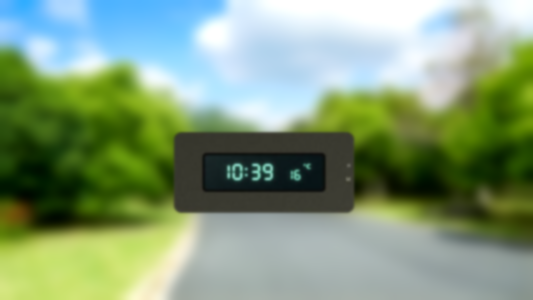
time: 10:39
